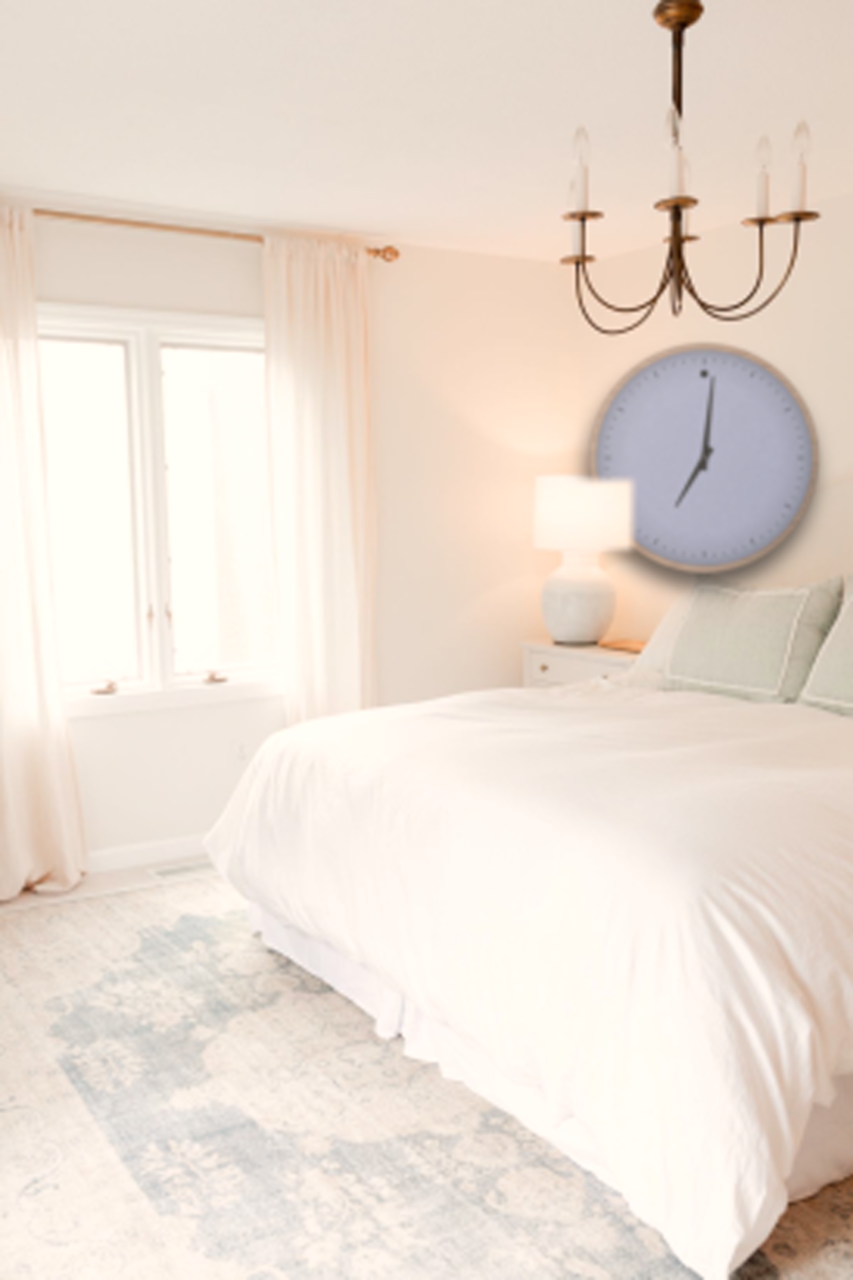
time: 7:01
